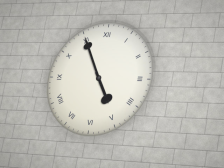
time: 4:55
